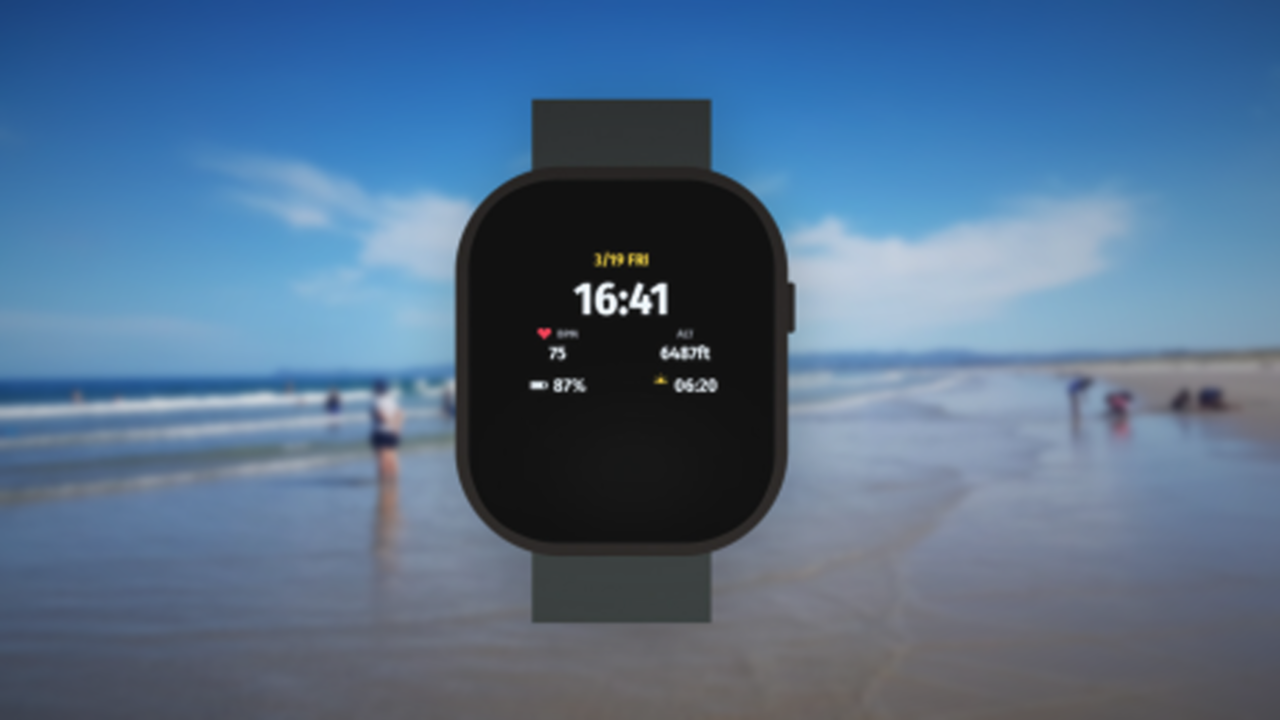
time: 16:41
